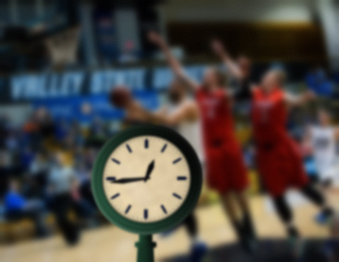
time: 12:44
